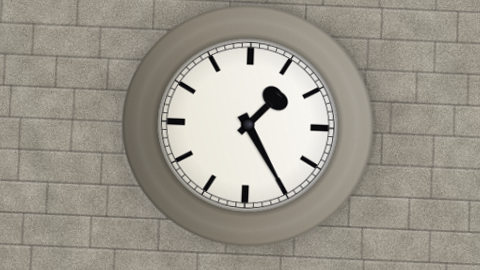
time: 1:25
